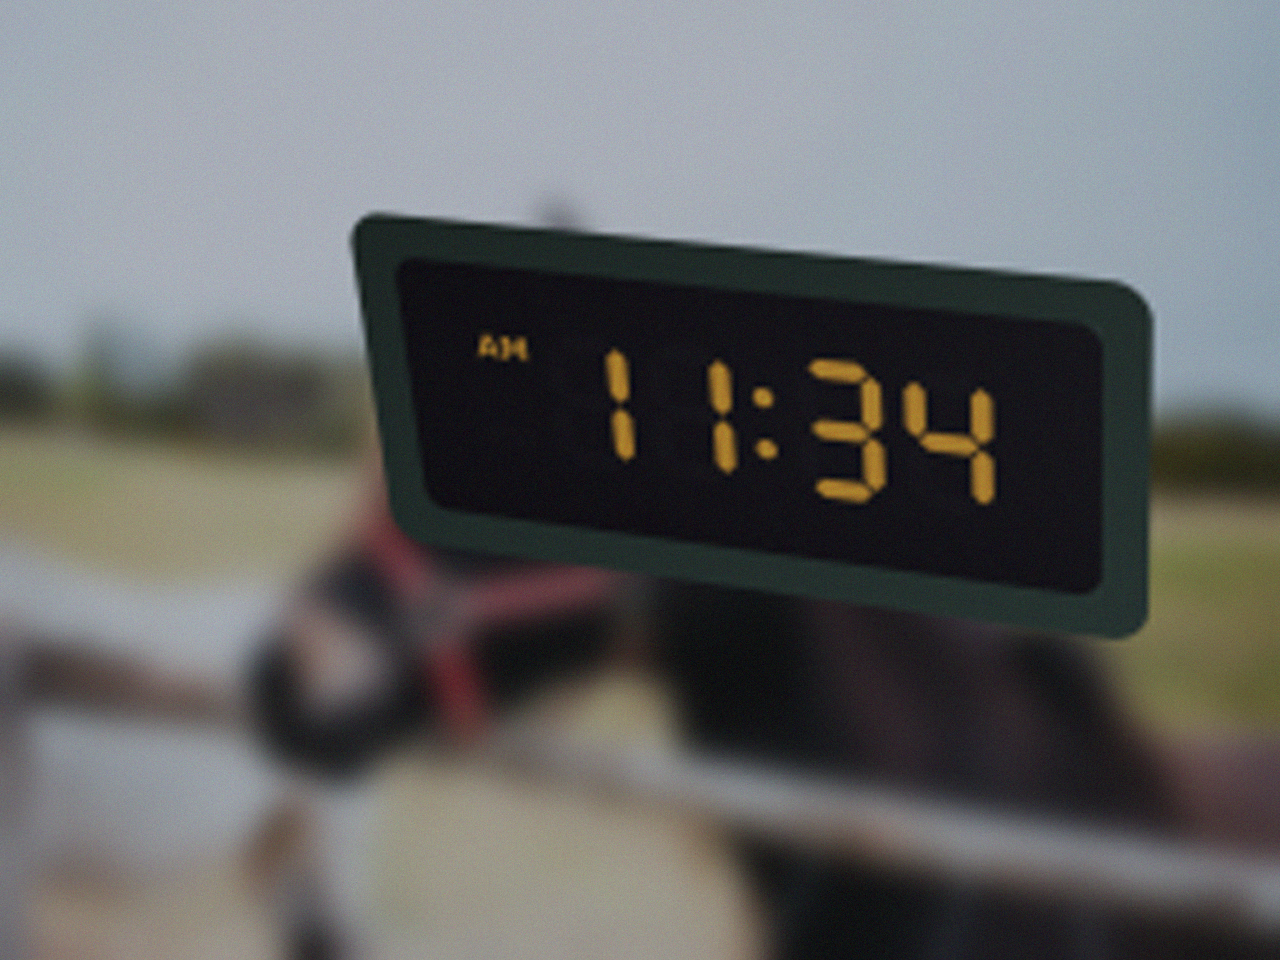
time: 11:34
